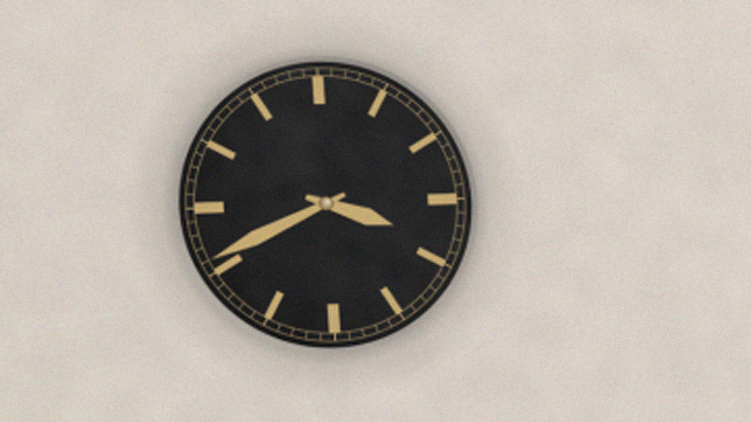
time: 3:41
